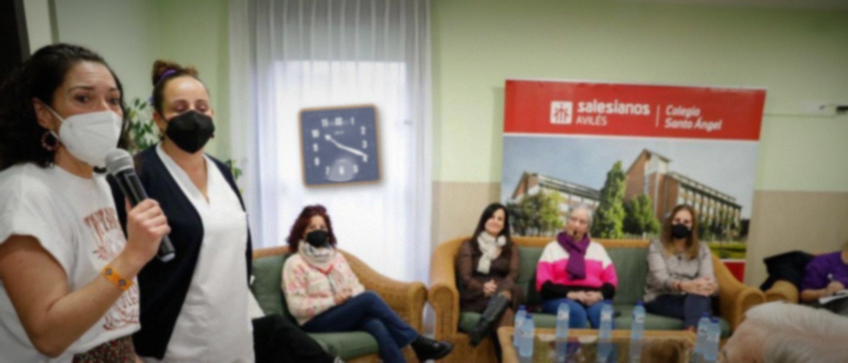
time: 10:19
